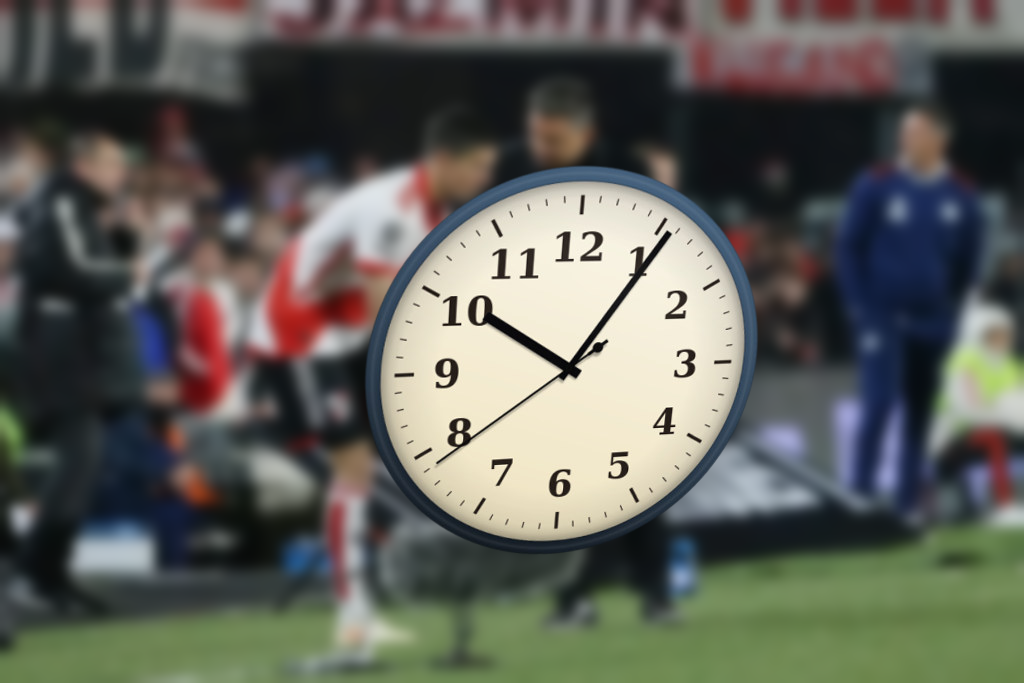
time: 10:05:39
